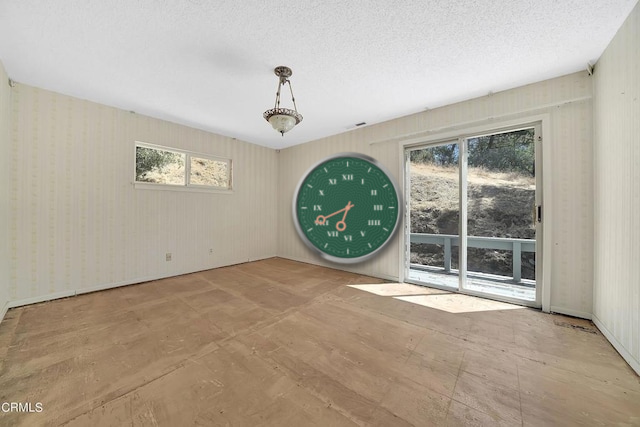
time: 6:41
